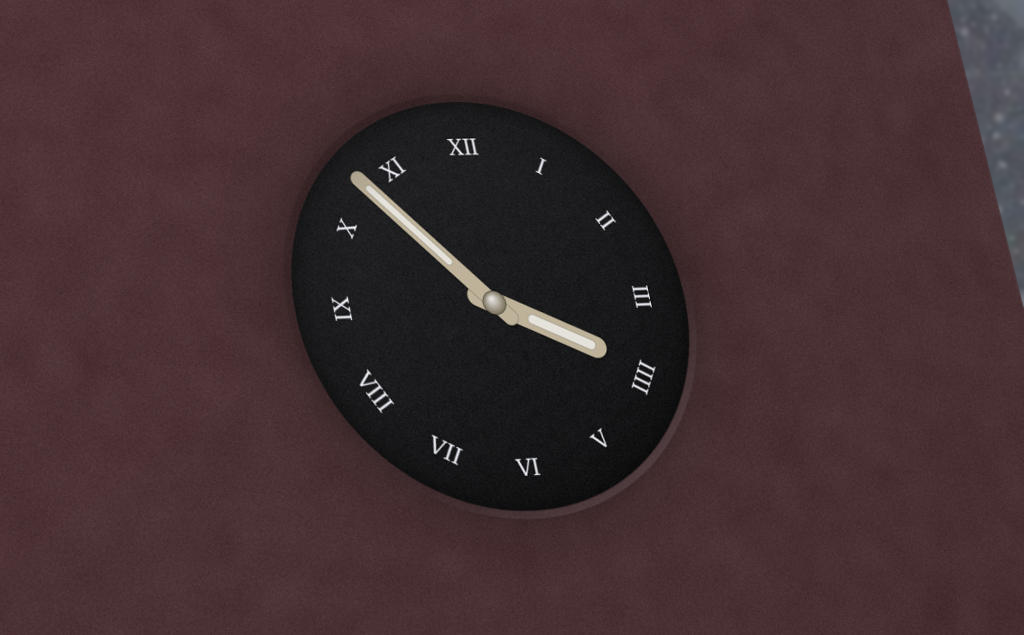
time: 3:53
